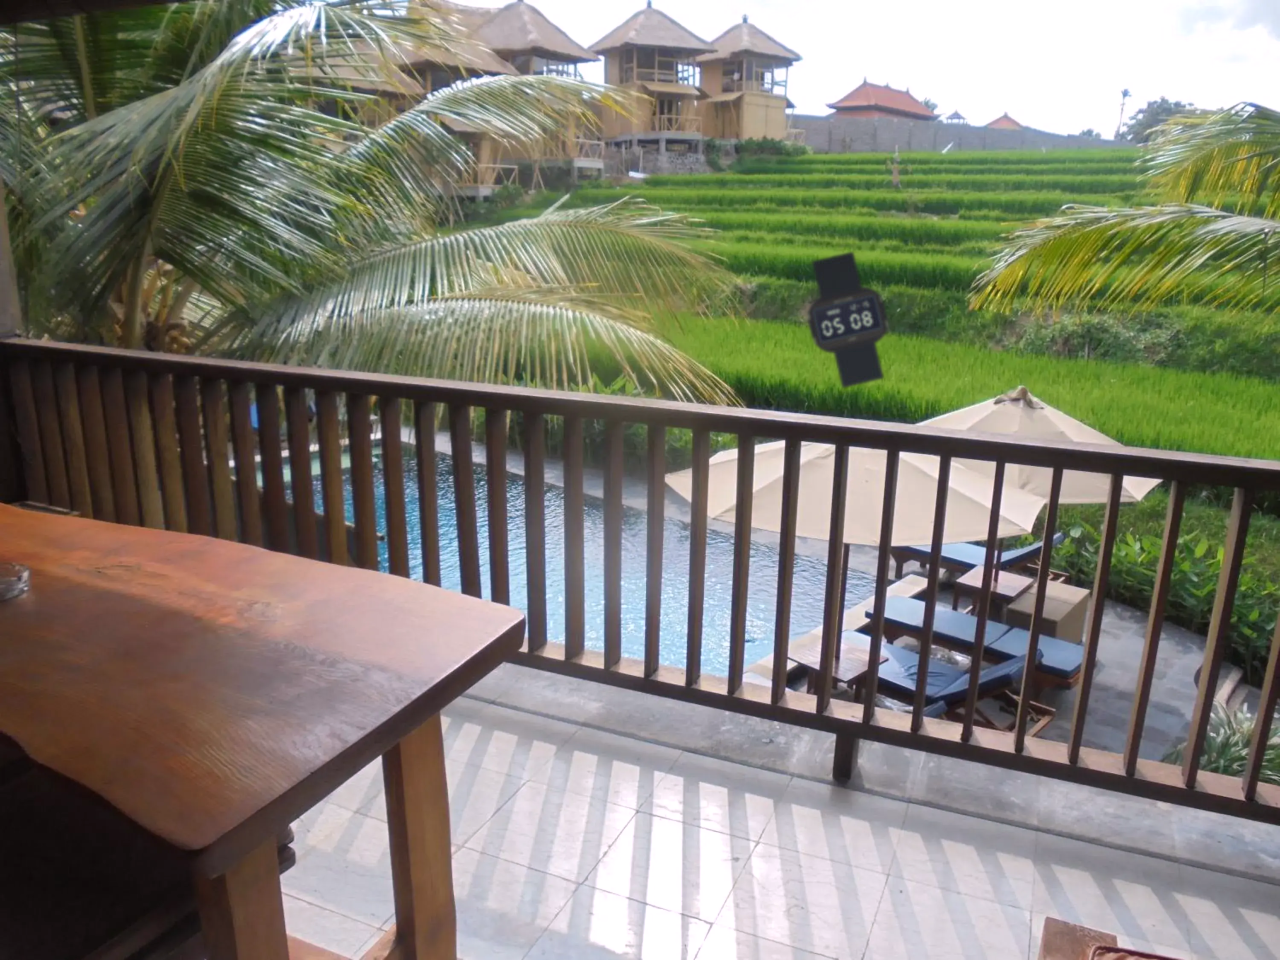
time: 5:08
